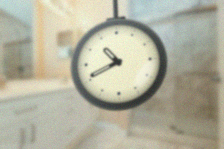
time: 10:41
